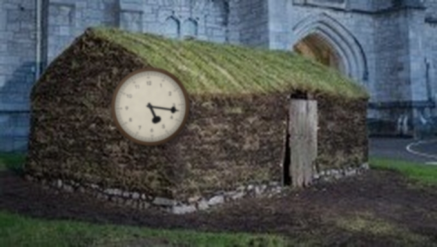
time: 5:17
